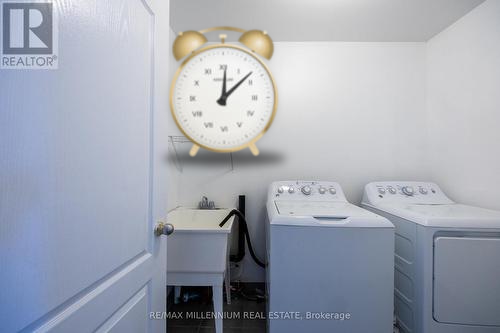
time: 12:08
